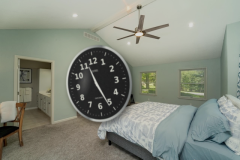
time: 11:26
